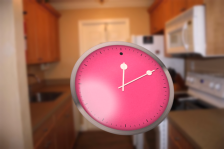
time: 12:10
